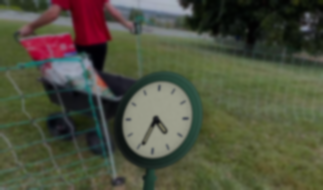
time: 4:34
